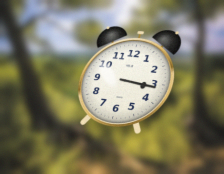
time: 3:16
